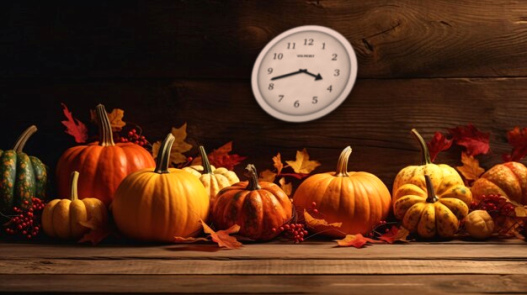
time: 3:42
